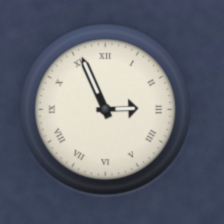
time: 2:56
